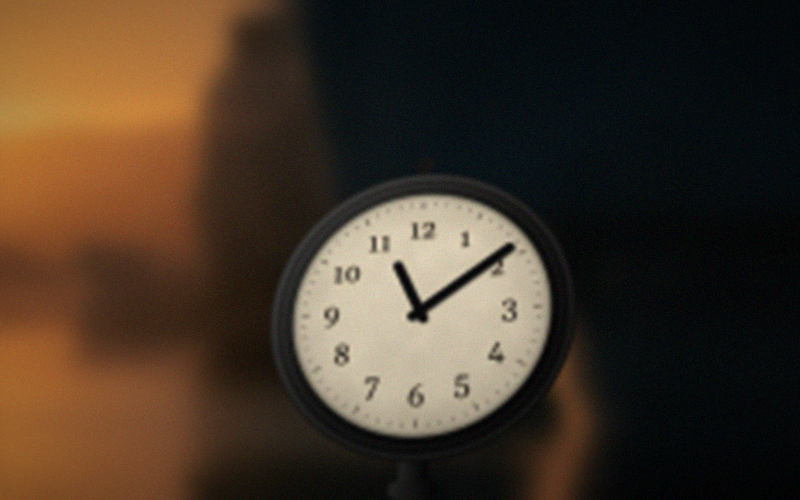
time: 11:09
